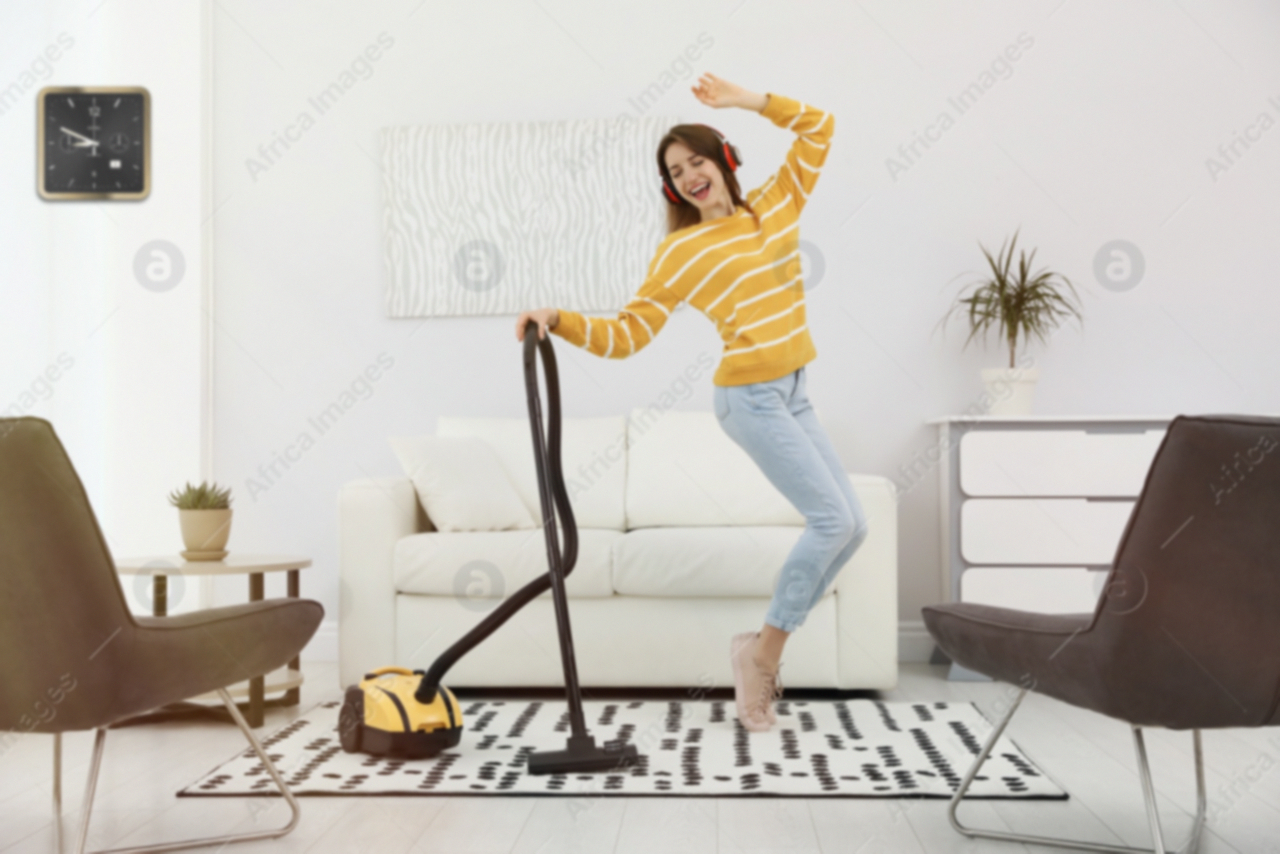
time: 8:49
